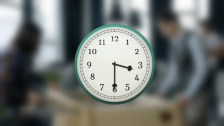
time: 3:30
